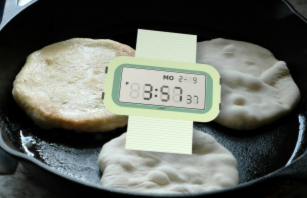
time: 3:57:37
